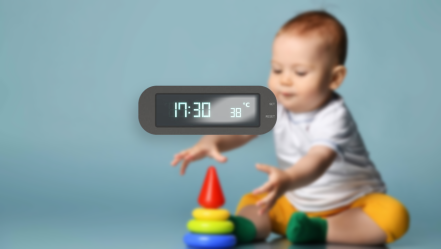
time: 17:30
